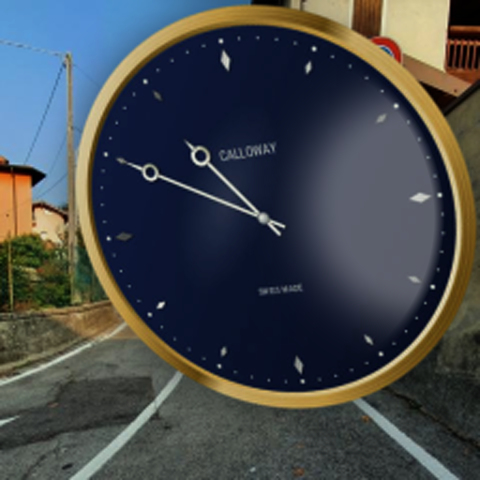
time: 10:50
